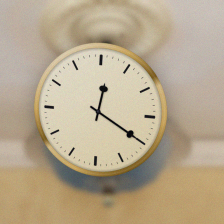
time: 12:20
